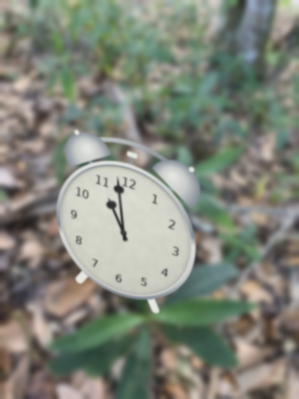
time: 10:58
